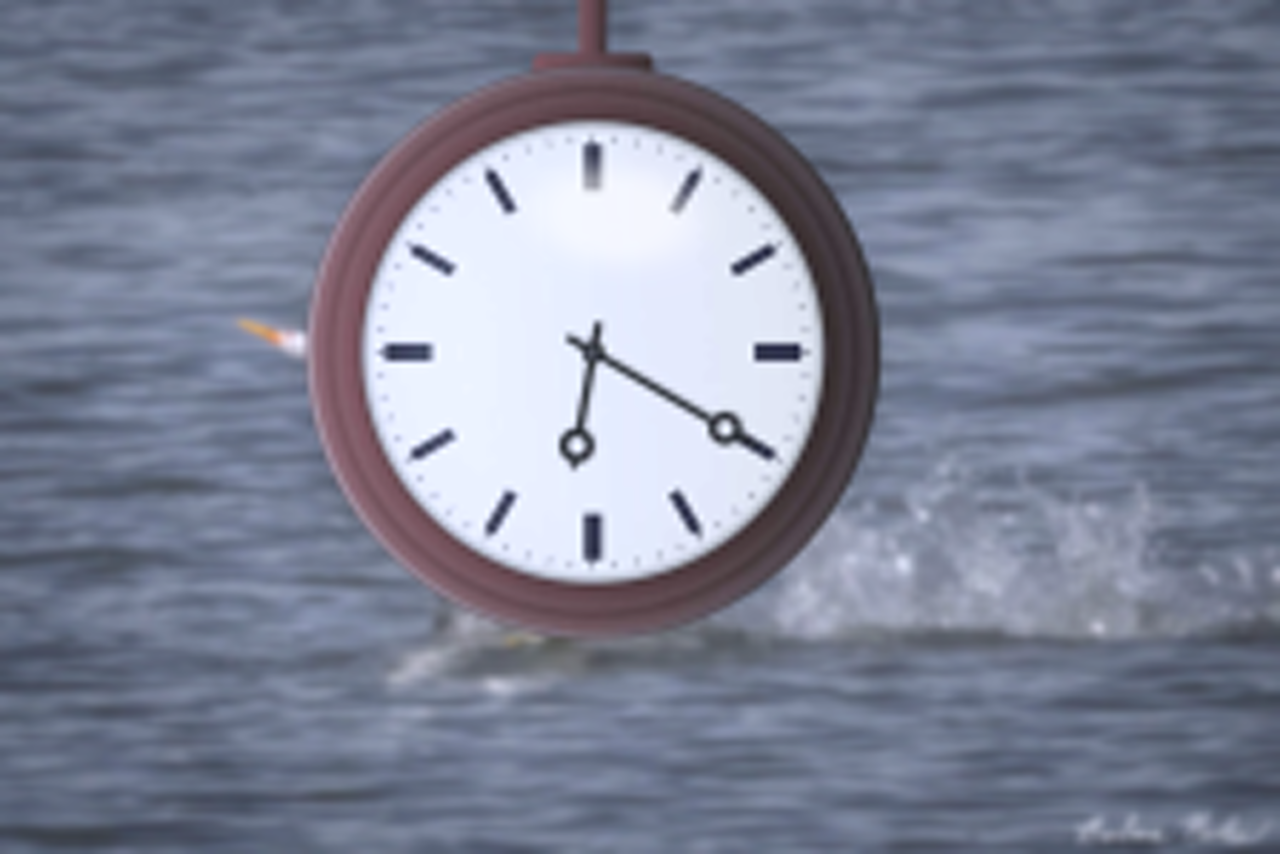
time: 6:20
